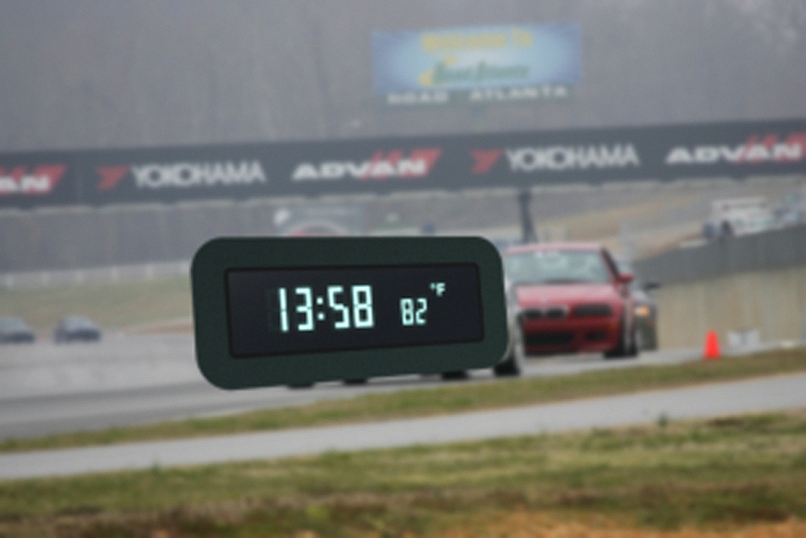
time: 13:58
